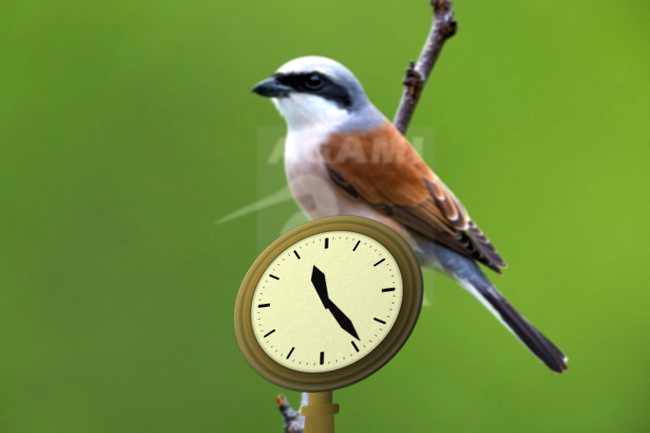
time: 11:24
